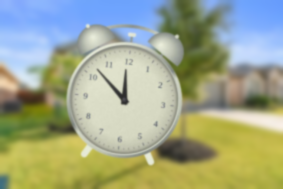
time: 11:52
